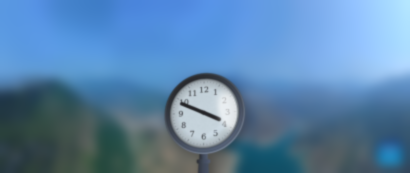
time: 3:49
